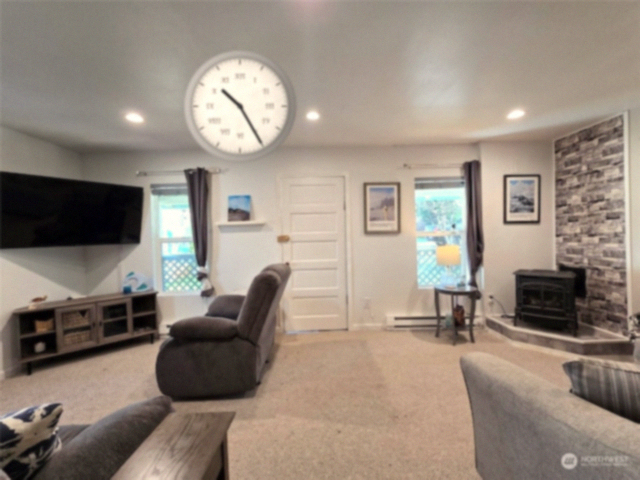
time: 10:25
